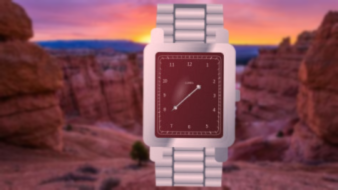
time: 1:38
